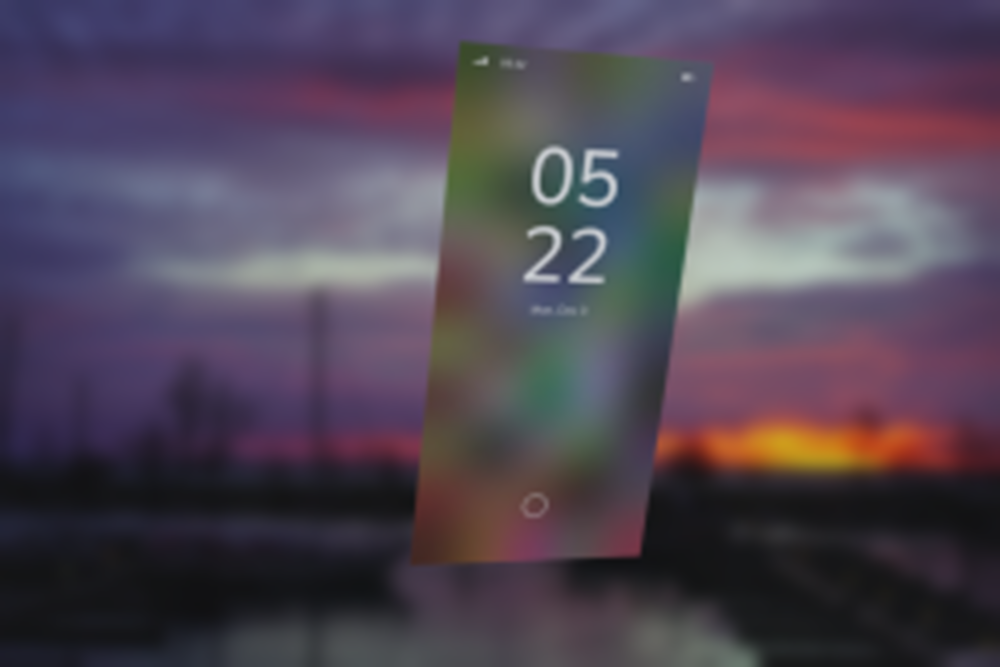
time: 5:22
